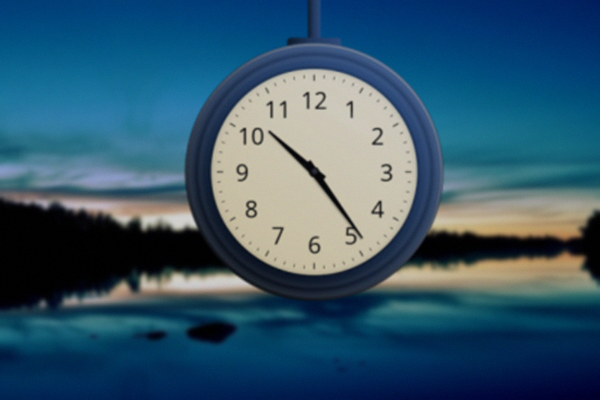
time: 10:24
